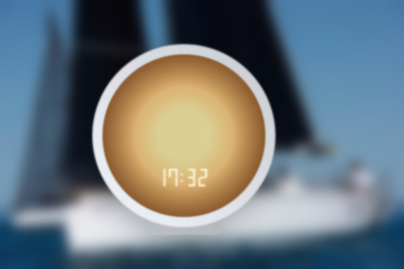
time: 17:32
